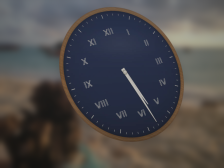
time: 5:28
